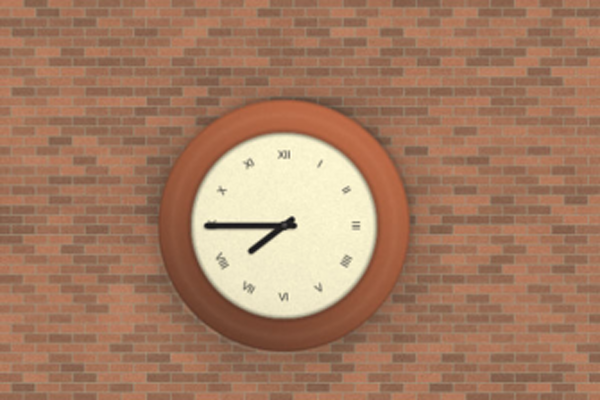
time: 7:45
